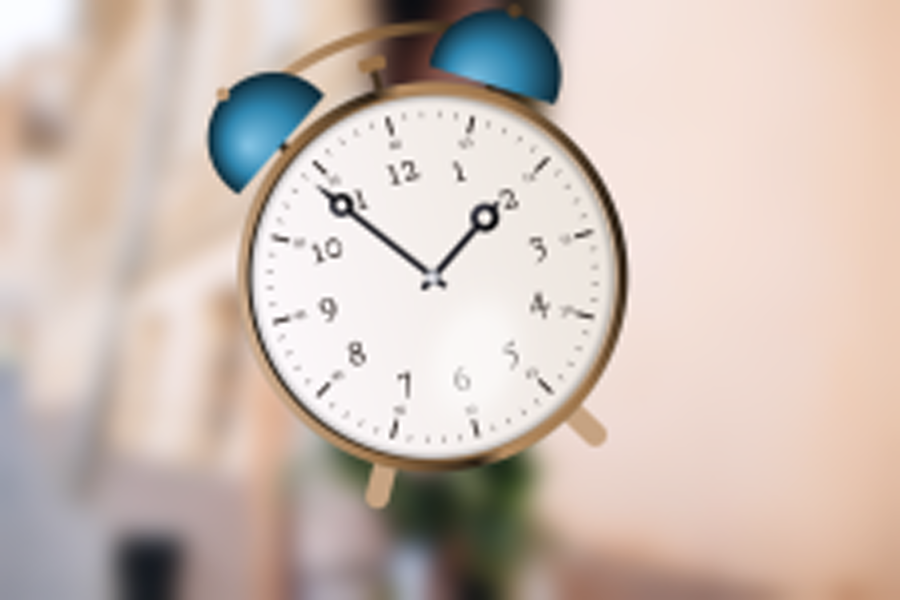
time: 1:54
